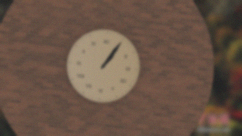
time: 1:05
